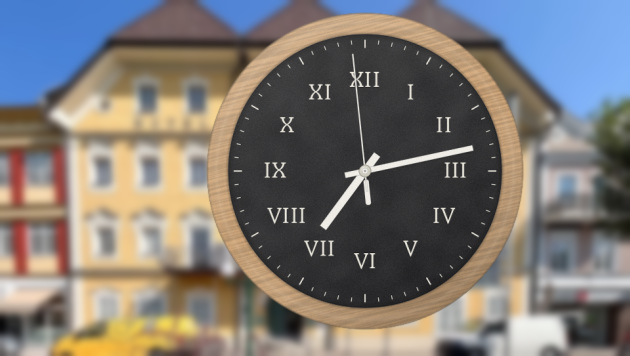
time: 7:12:59
